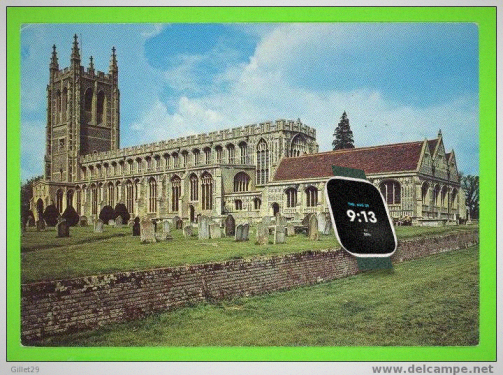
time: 9:13
